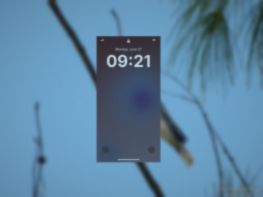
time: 9:21
